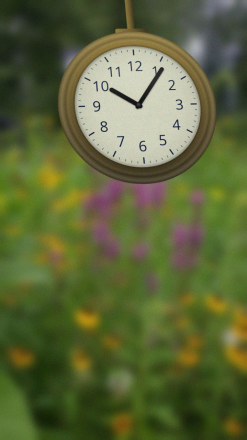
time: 10:06
